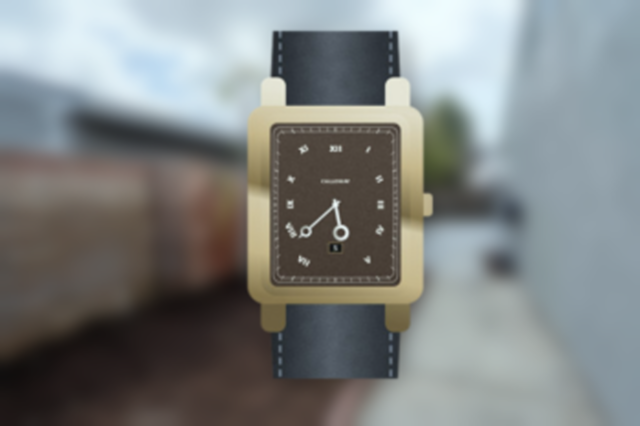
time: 5:38
